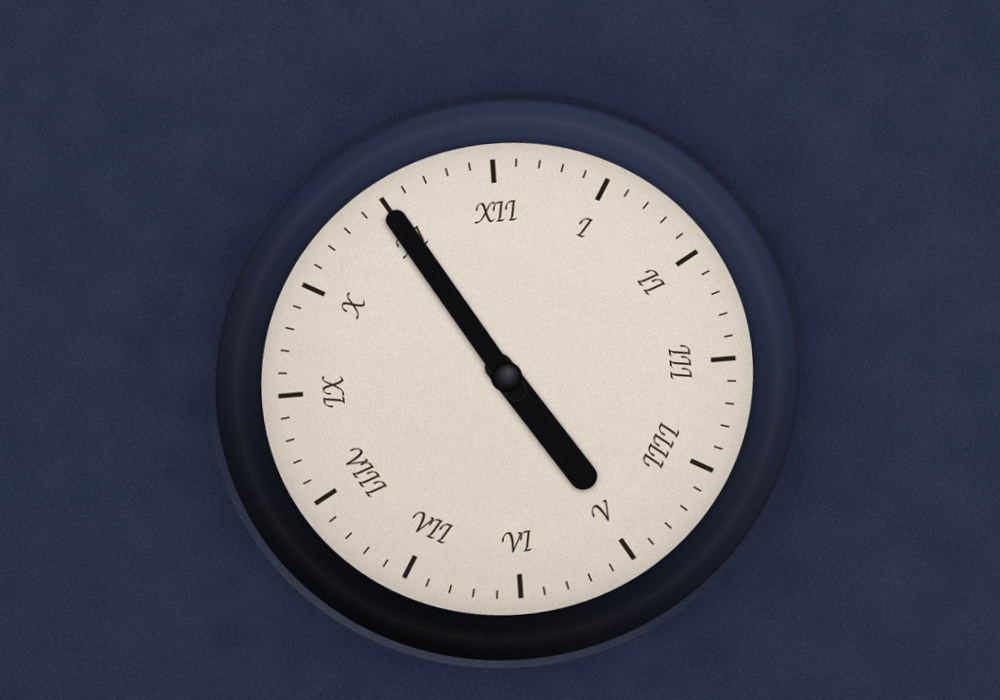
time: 4:55
